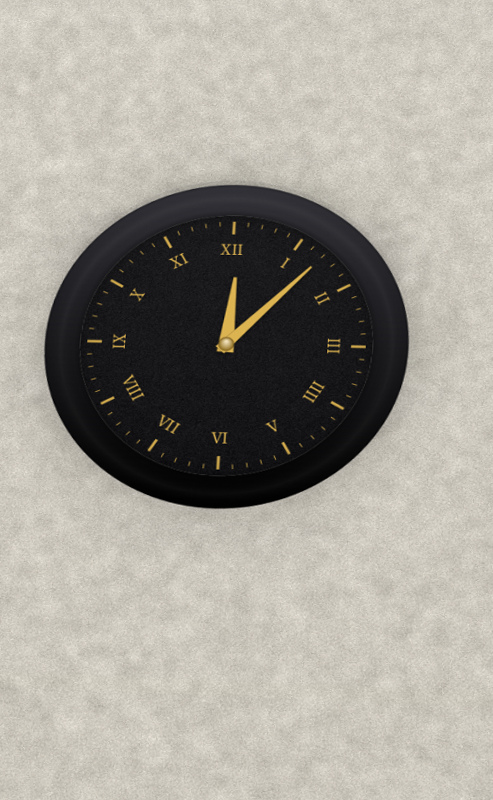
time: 12:07
